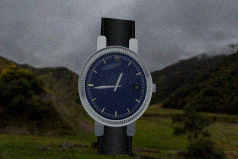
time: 12:44
